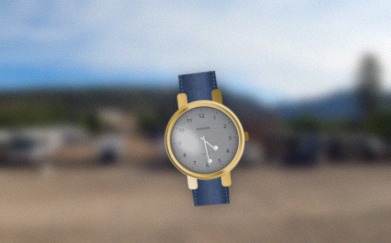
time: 4:29
